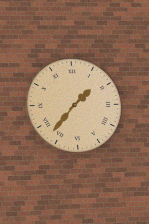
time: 1:37
